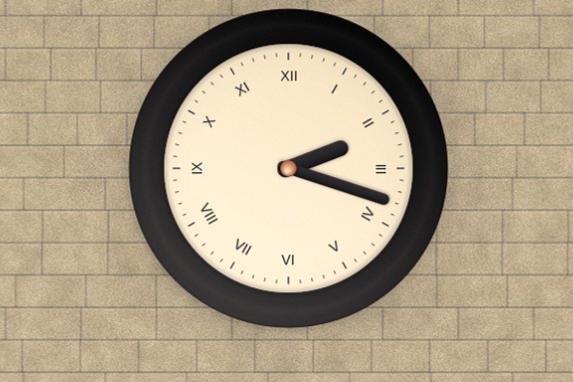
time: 2:18
